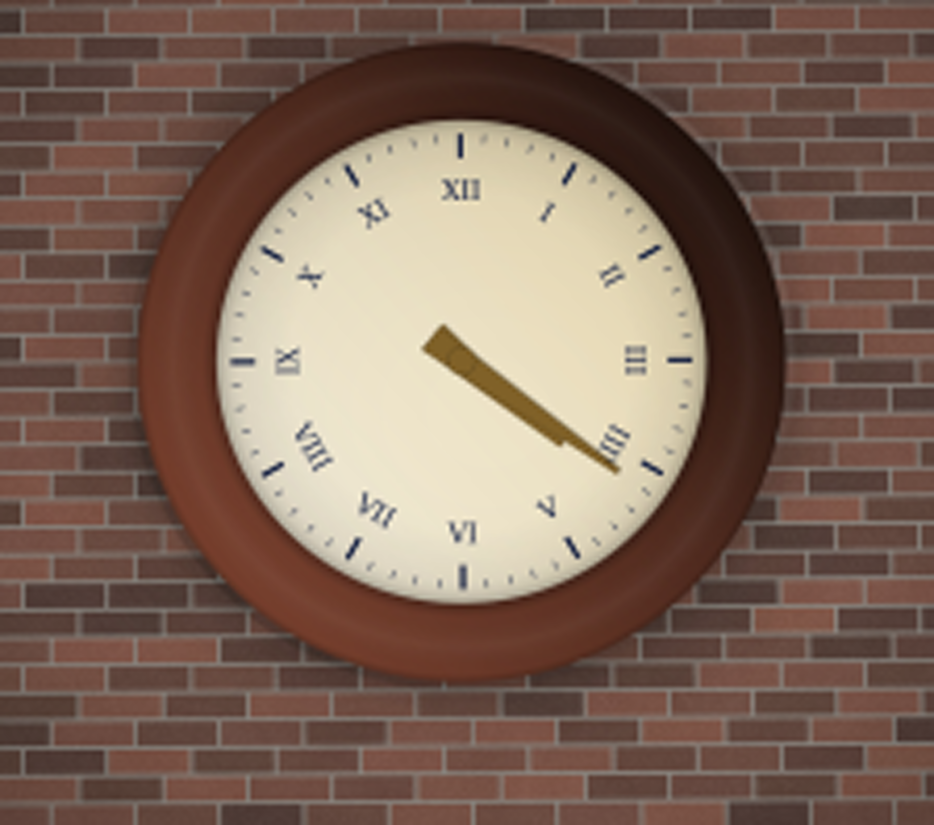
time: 4:21
